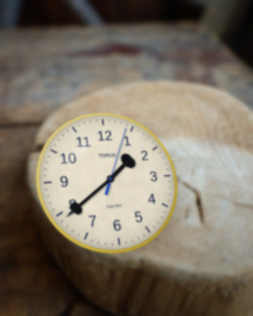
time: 1:39:04
